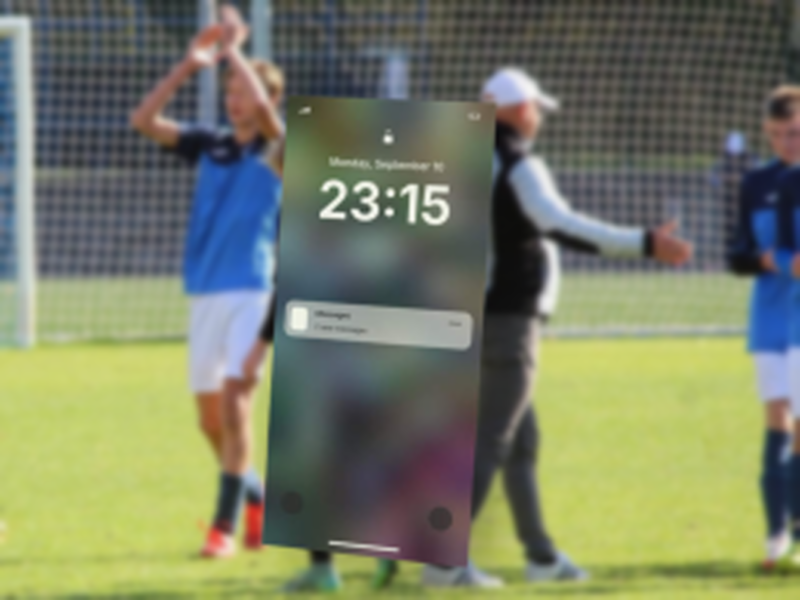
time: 23:15
